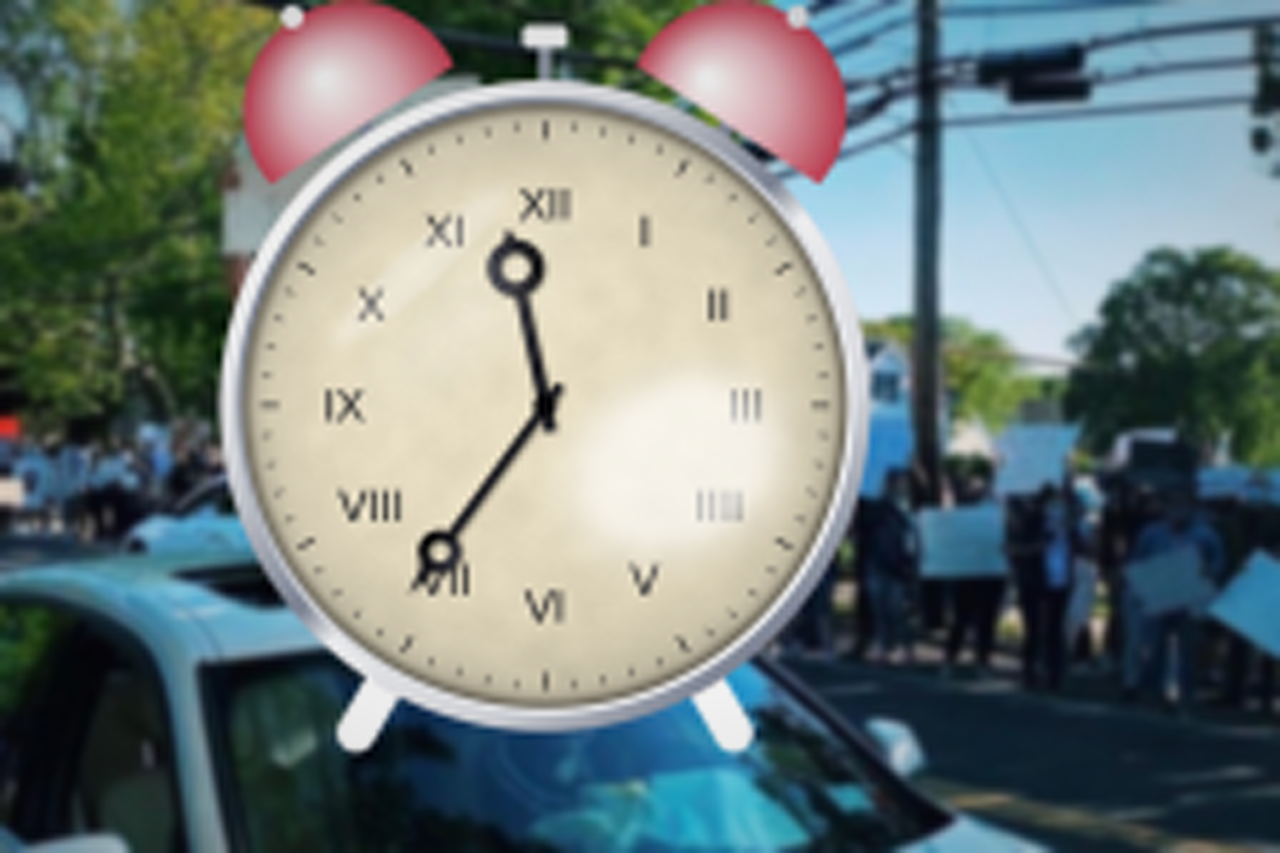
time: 11:36
